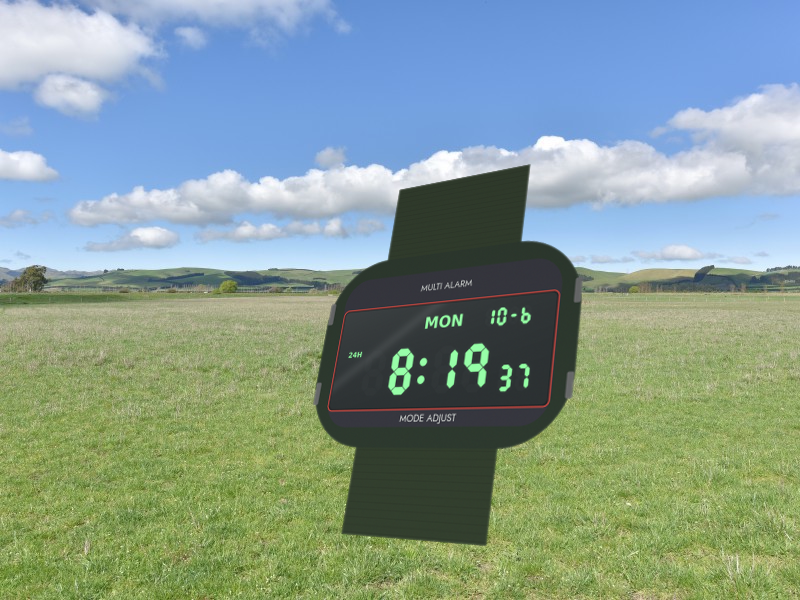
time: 8:19:37
